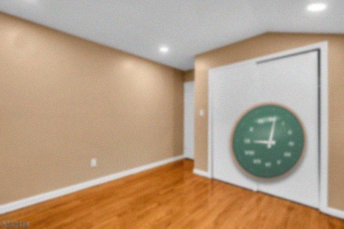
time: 9:01
